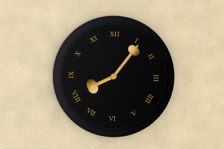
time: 8:06
